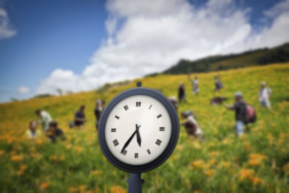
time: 5:36
